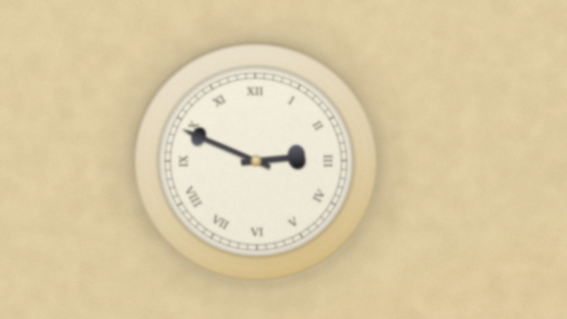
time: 2:49
